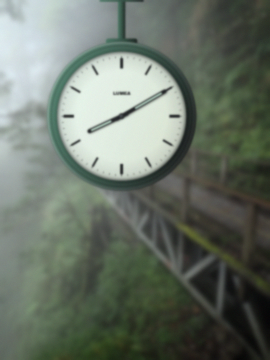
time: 8:10
